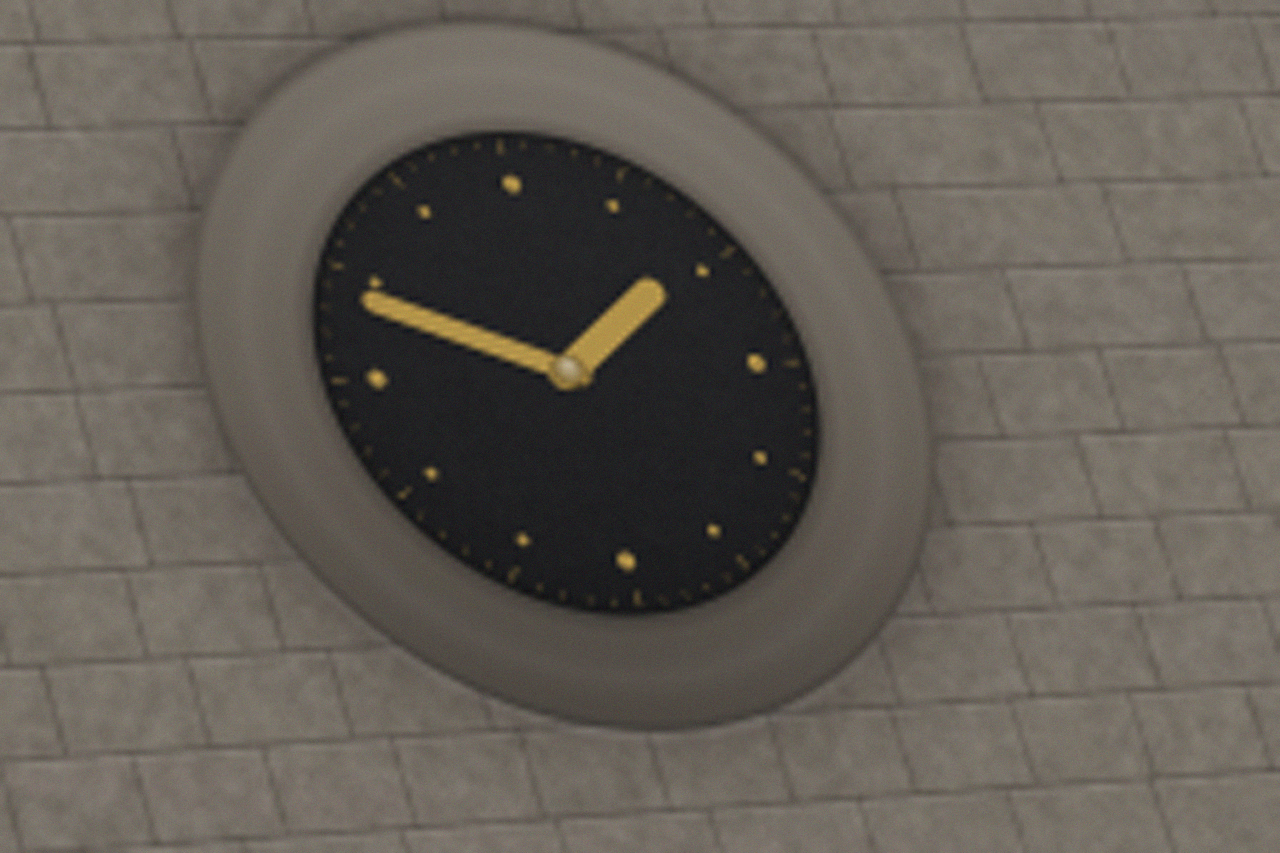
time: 1:49
